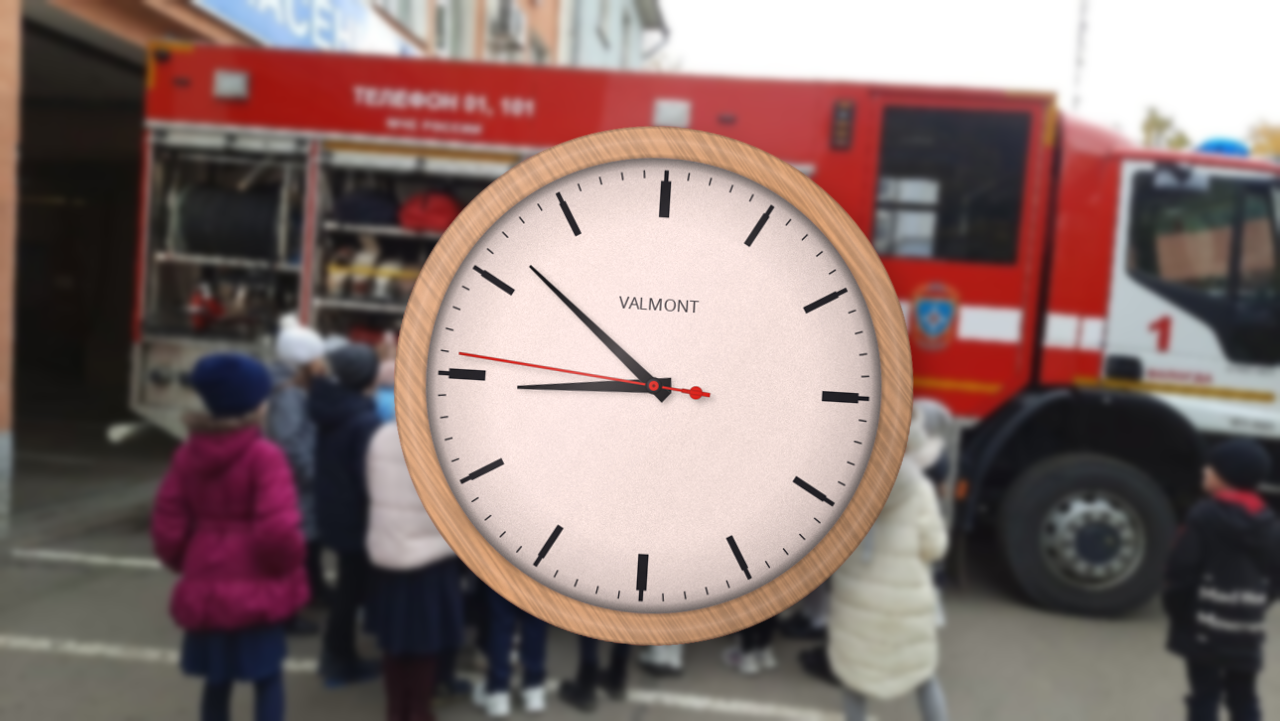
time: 8:51:46
